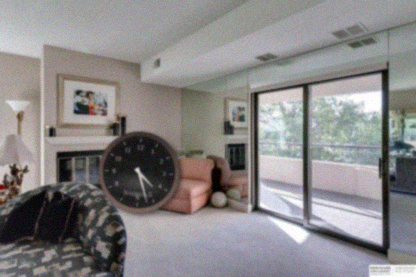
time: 4:27
